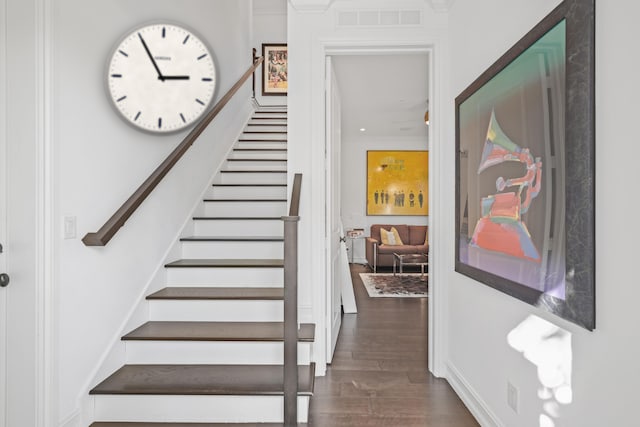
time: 2:55
